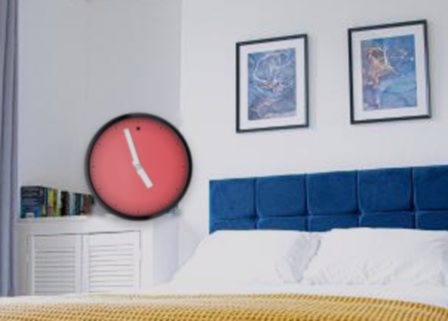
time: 4:57
